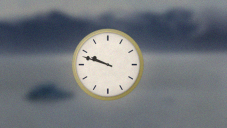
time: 9:48
